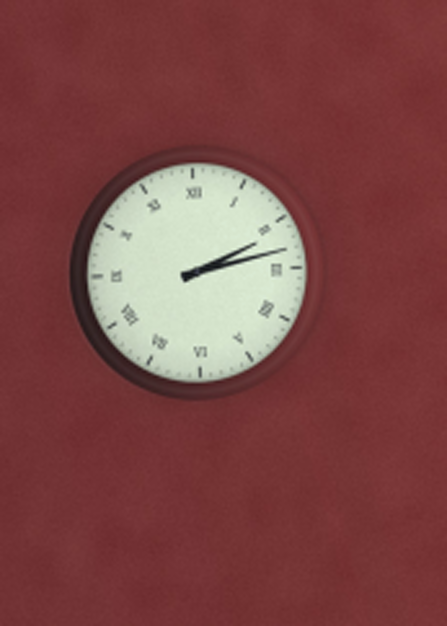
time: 2:13
